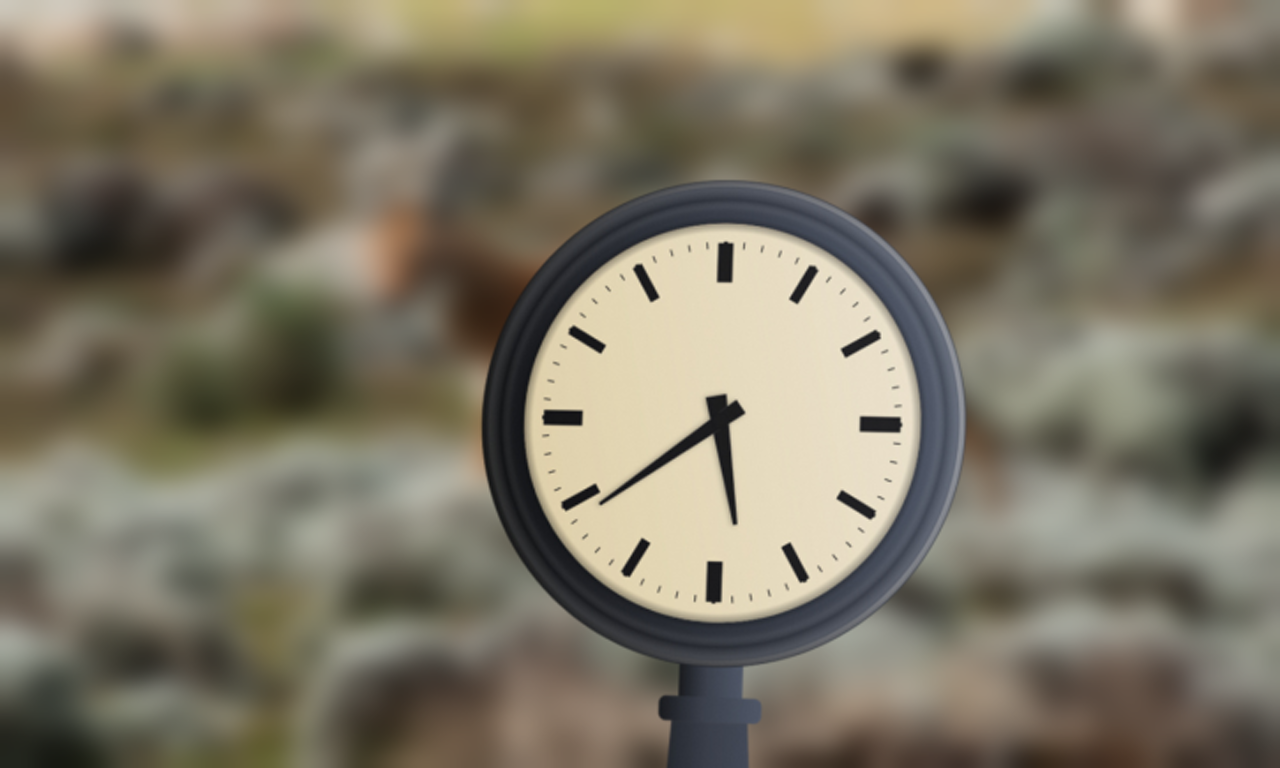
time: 5:39
